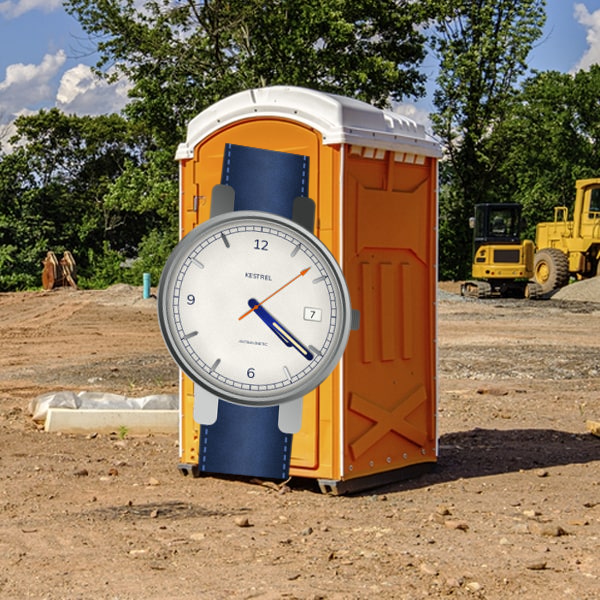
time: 4:21:08
